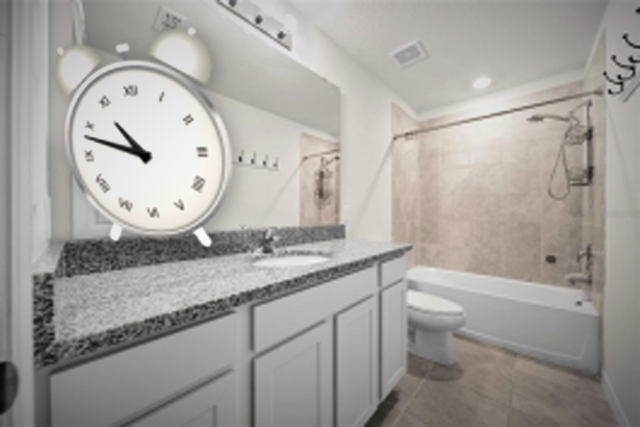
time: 10:48
